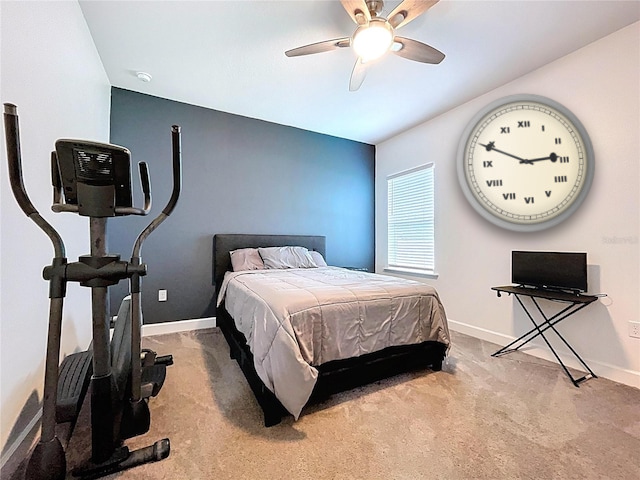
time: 2:49
